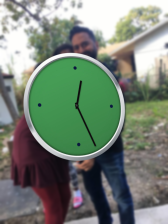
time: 12:26
